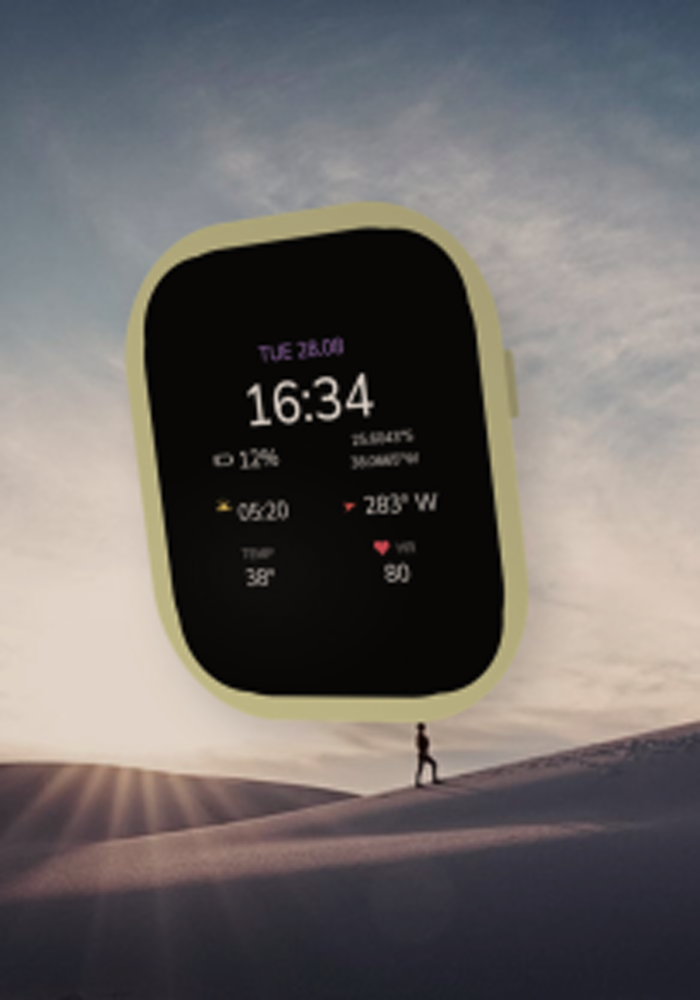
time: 16:34
